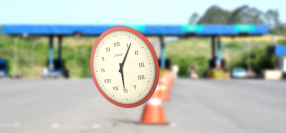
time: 6:06
